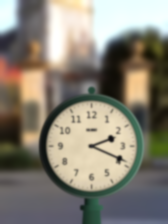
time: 2:19
